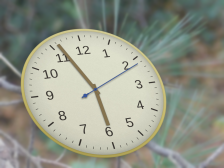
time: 5:56:11
